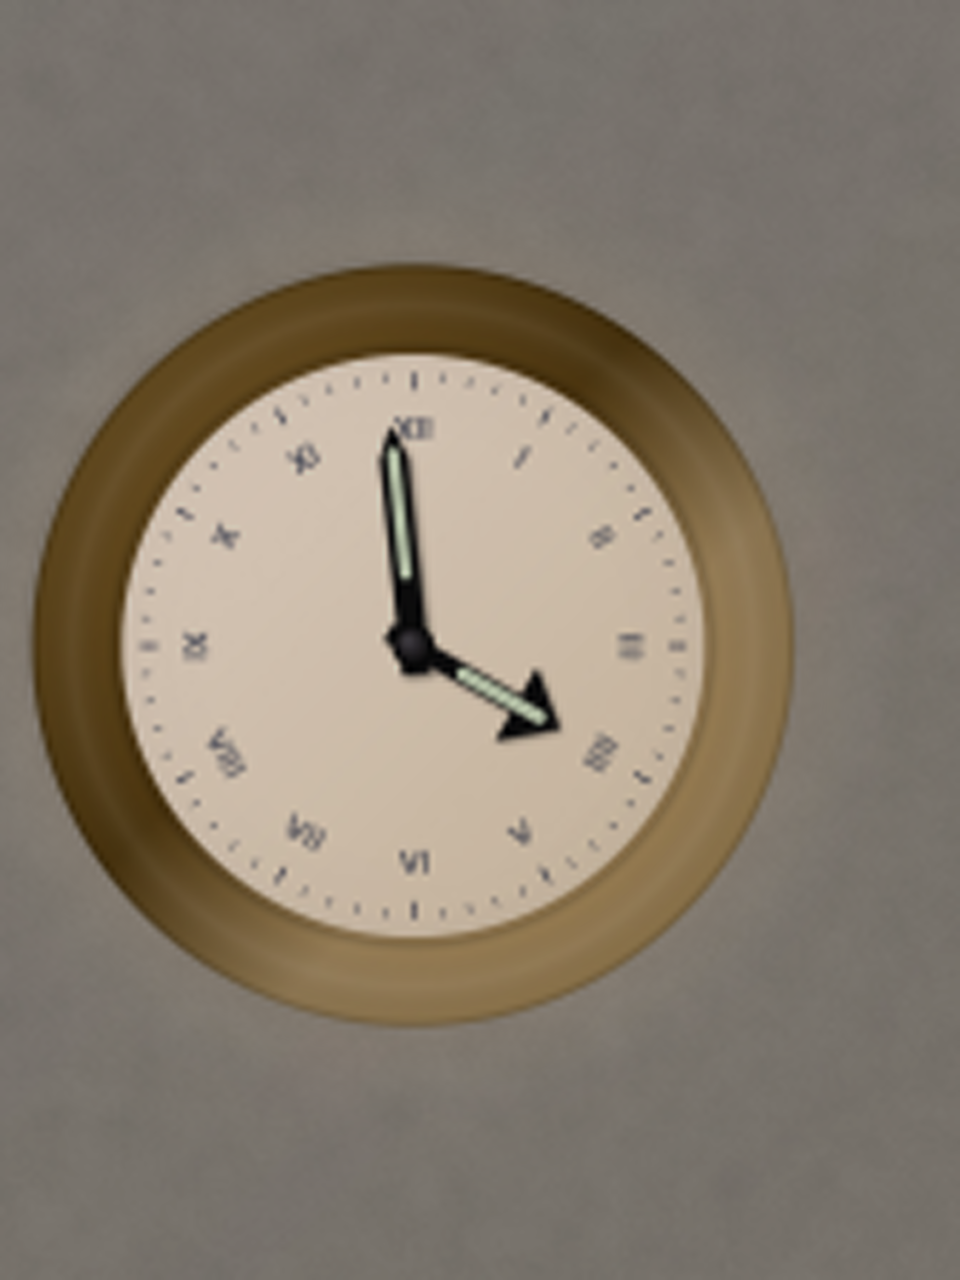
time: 3:59
